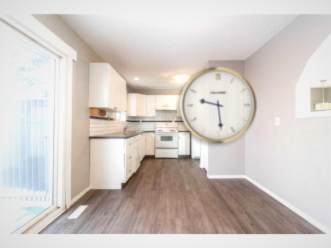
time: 9:29
